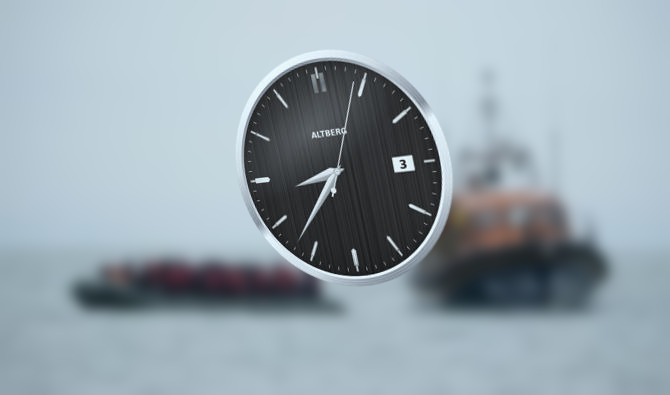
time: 8:37:04
